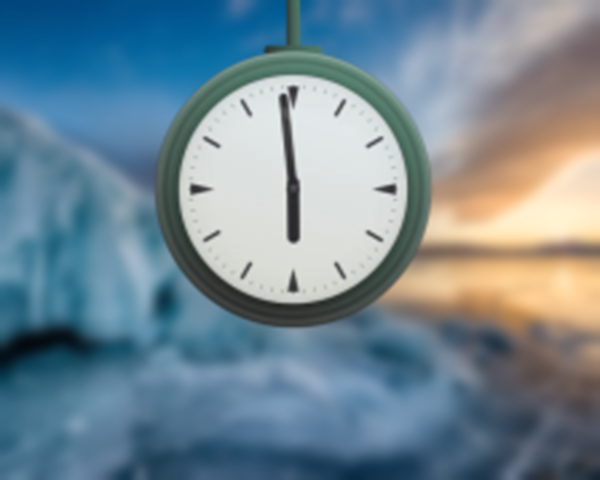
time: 5:59
